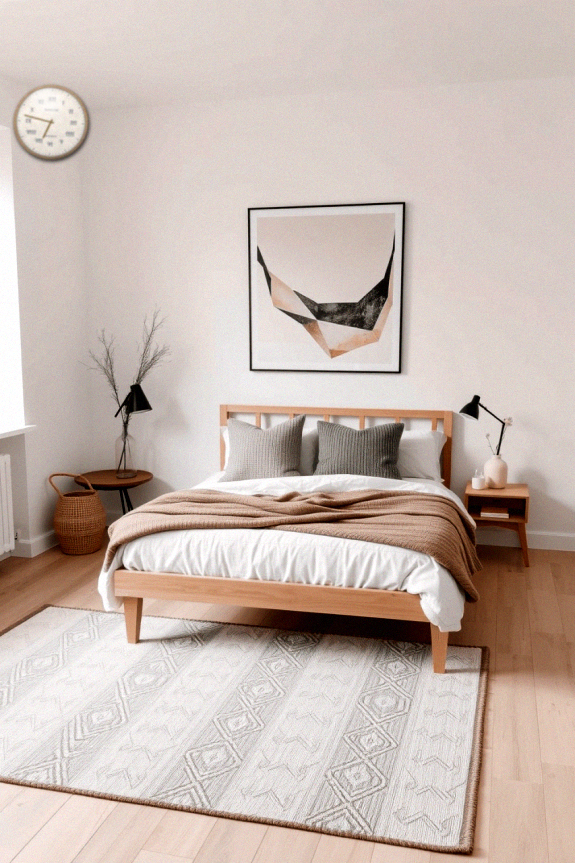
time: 6:47
